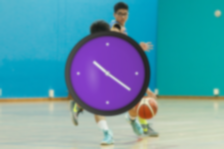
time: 10:21
